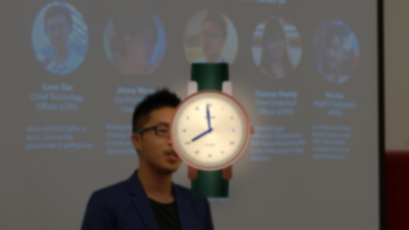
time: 7:59
